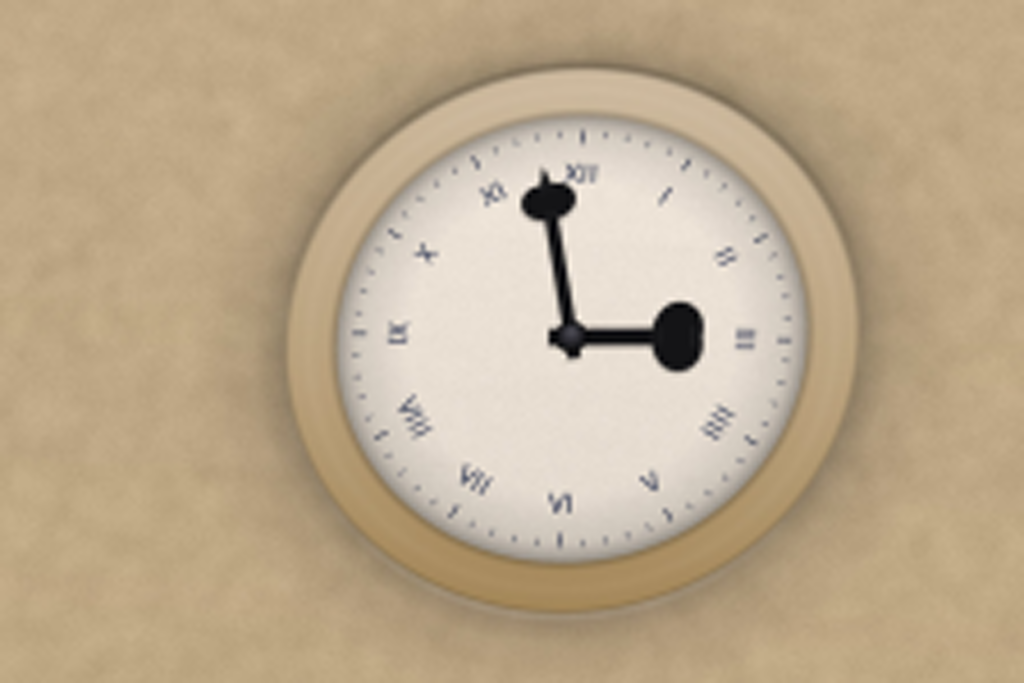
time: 2:58
